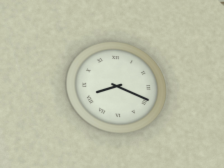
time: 8:19
